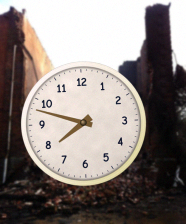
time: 7:48
